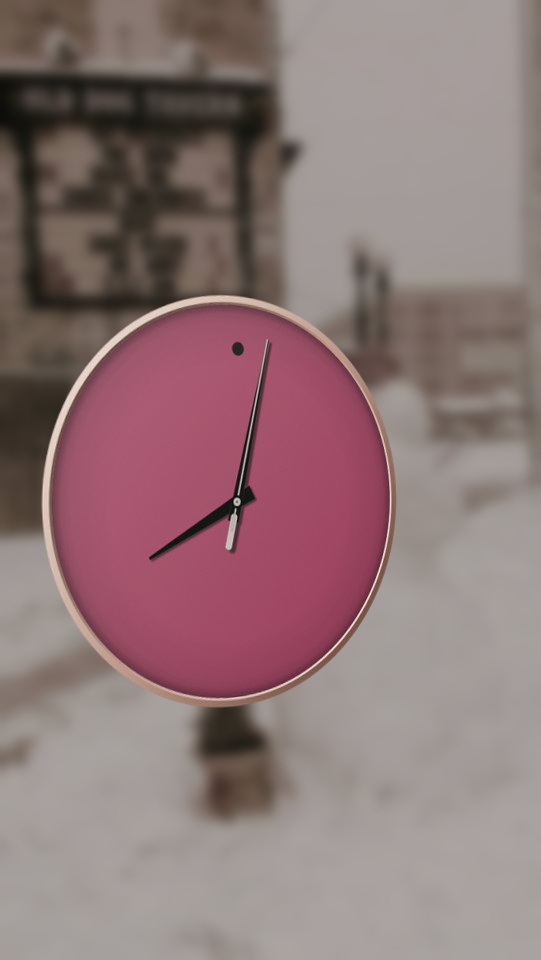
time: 8:02:02
